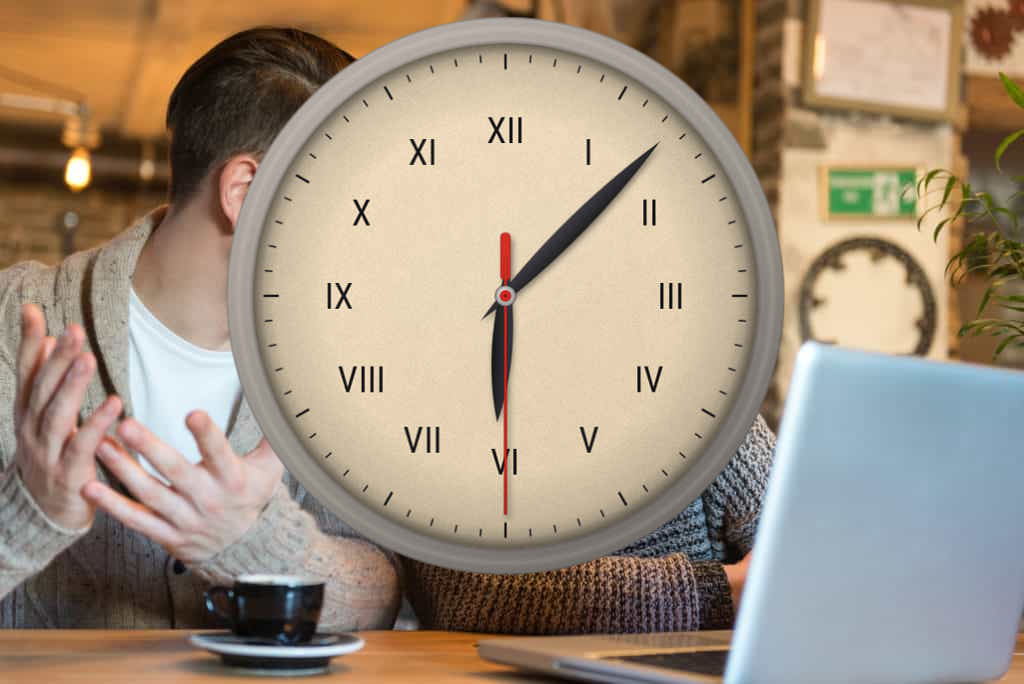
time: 6:07:30
